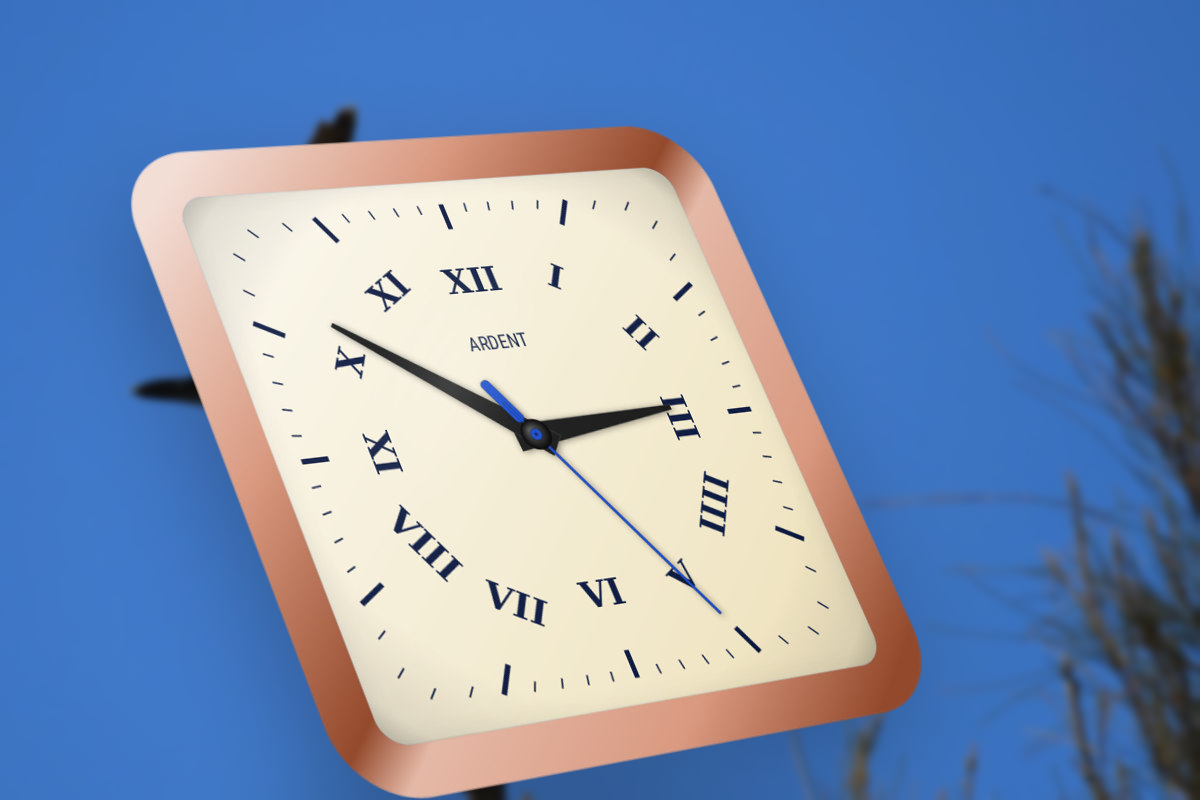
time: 2:51:25
